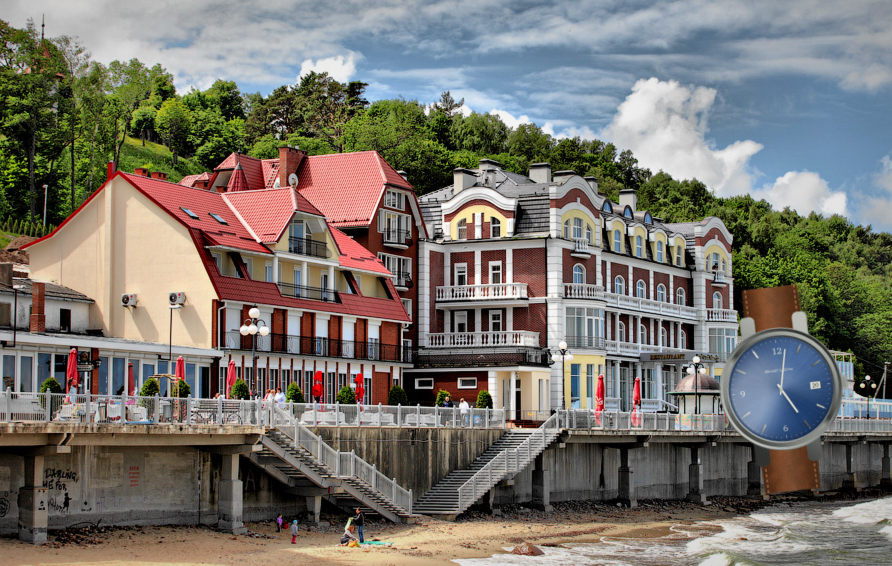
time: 5:02
